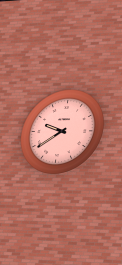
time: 9:39
